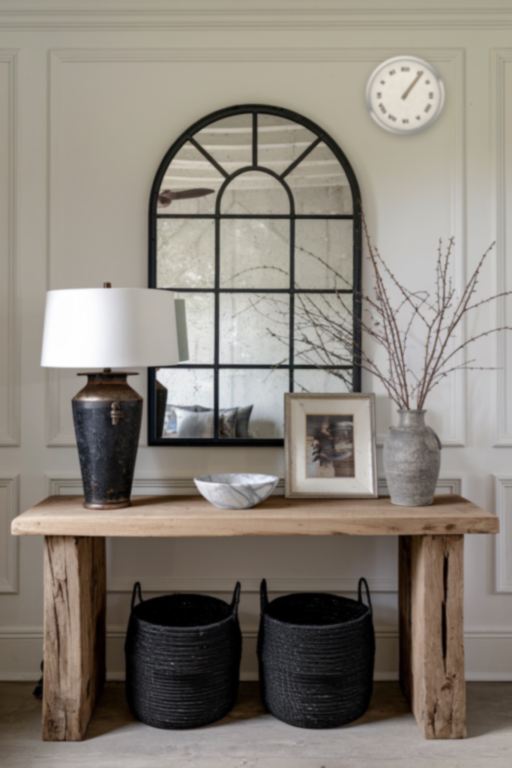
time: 1:06
